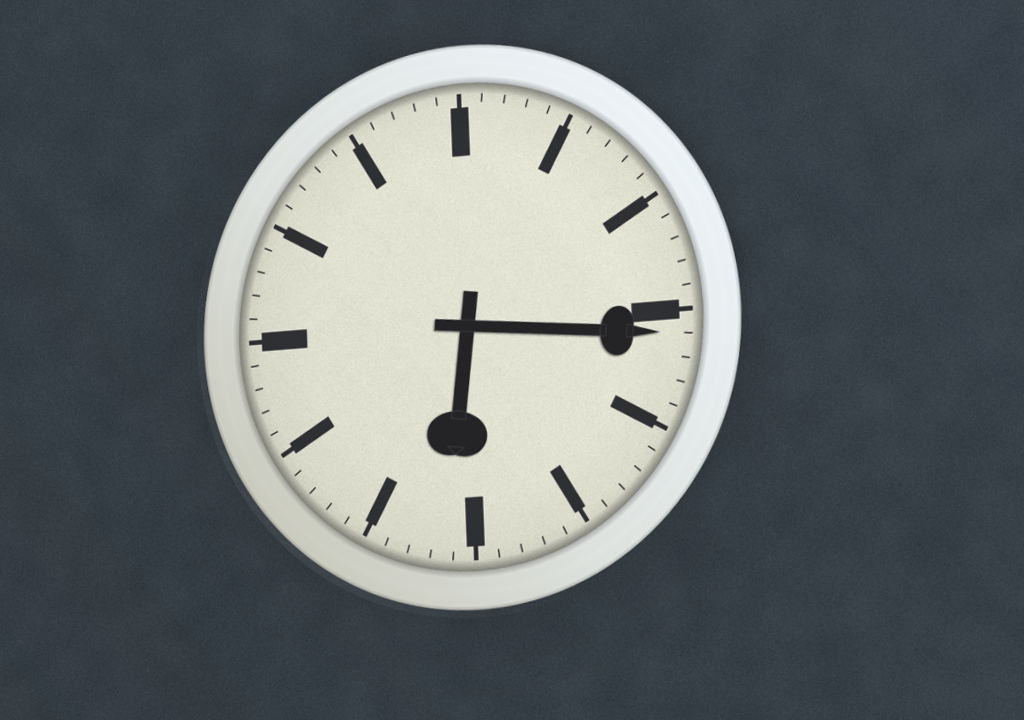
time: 6:16
